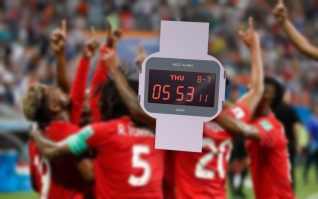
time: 5:53:11
